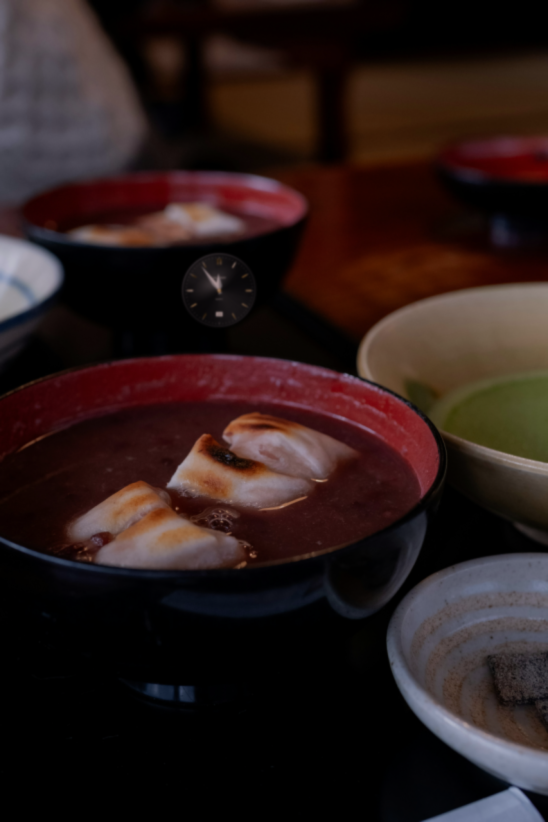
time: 11:54
